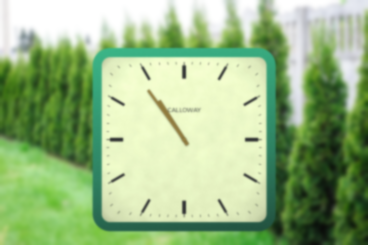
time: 10:54
